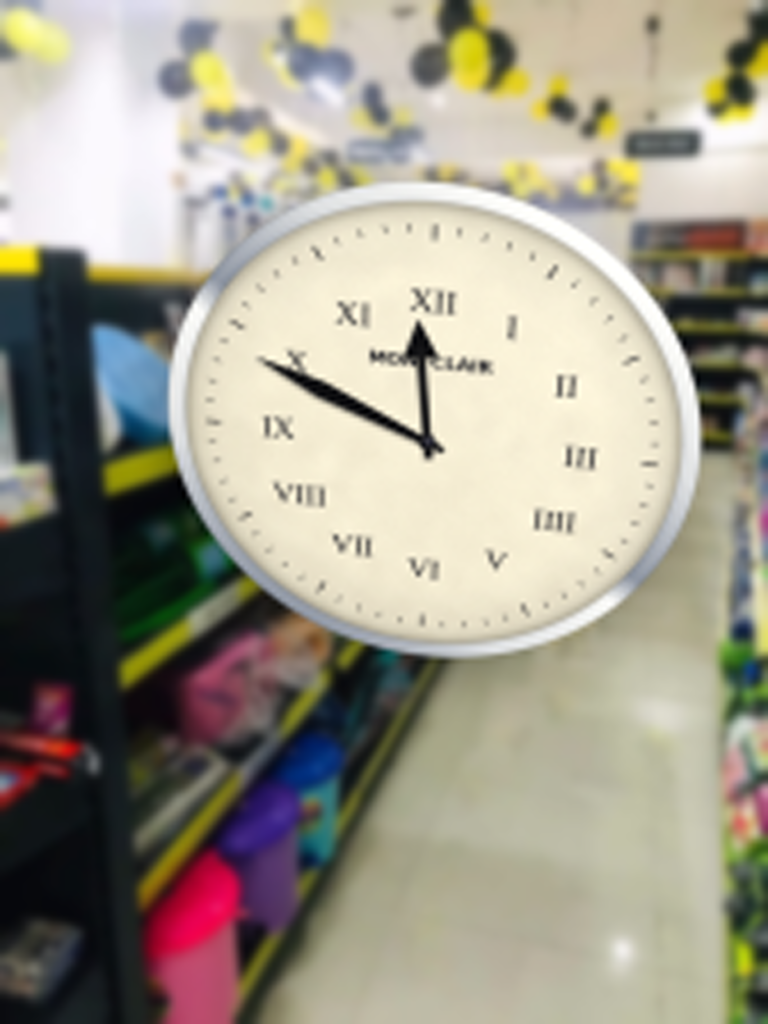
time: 11:49
